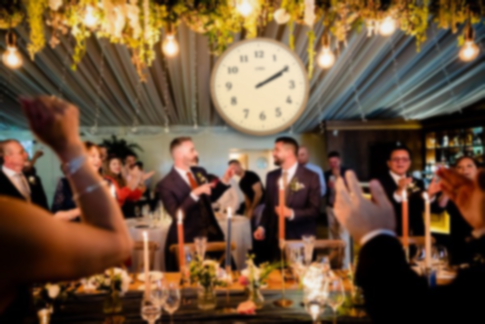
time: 2:10
